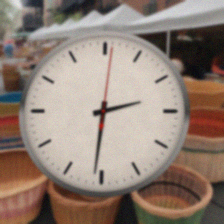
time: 2:31:01
